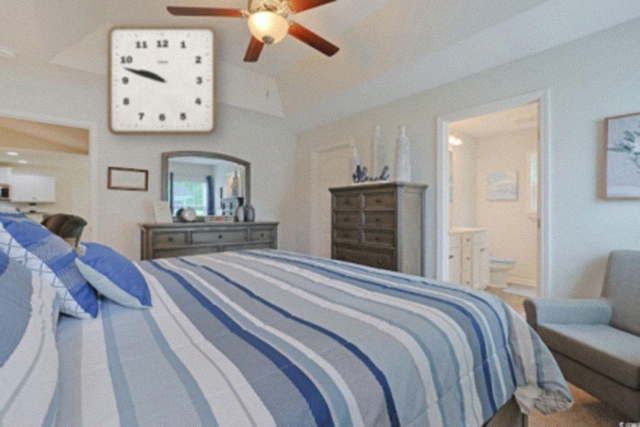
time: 9:48
